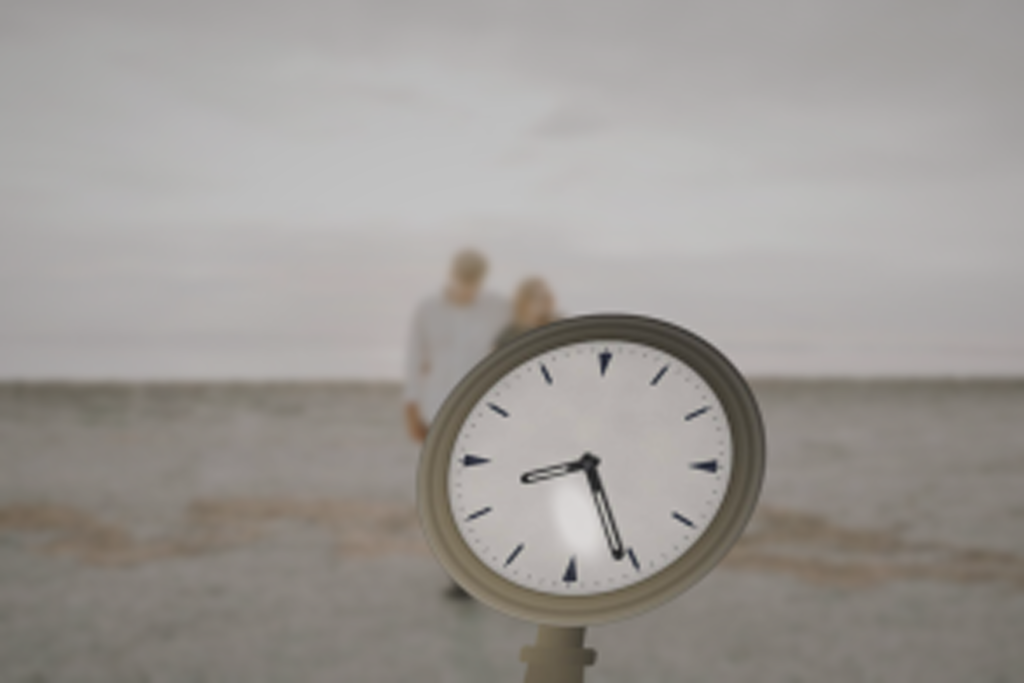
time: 8:26
